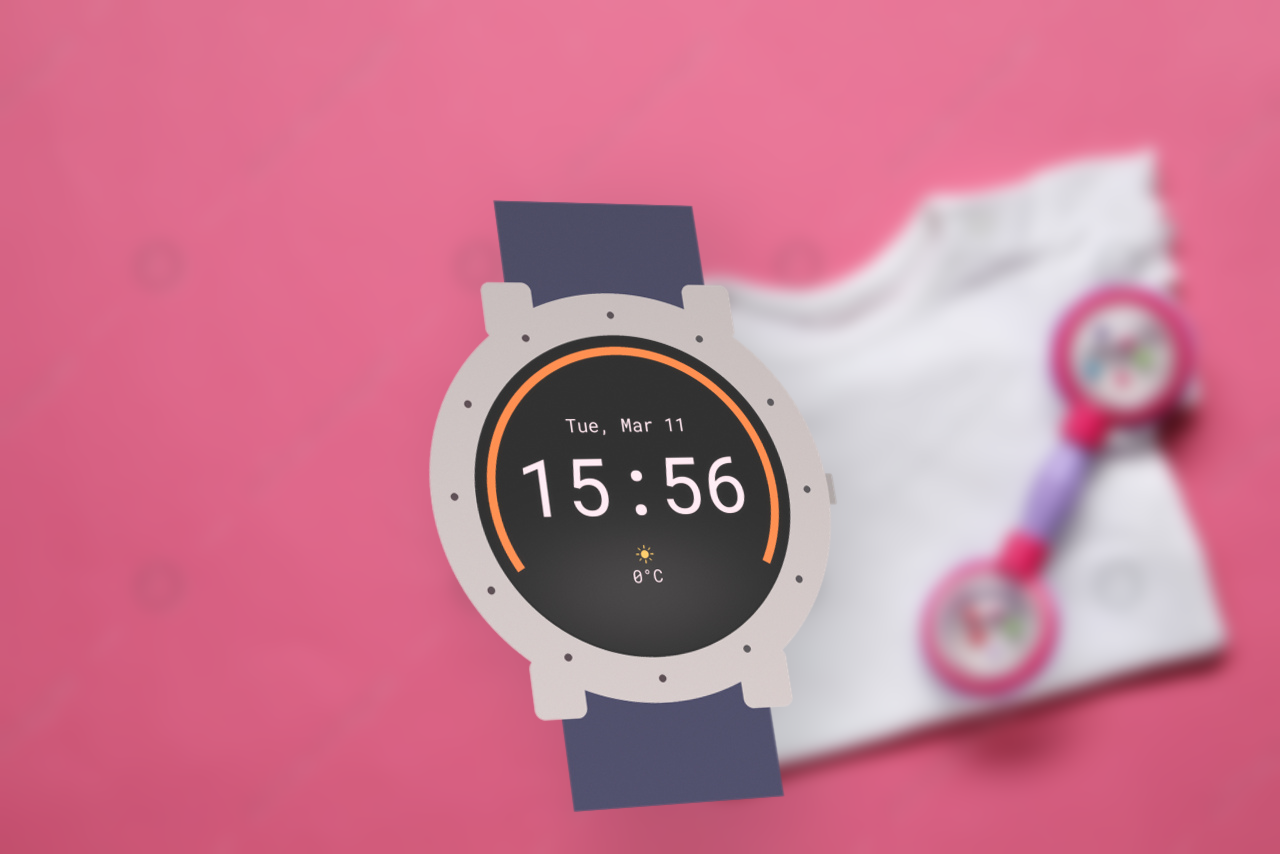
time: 15:56
